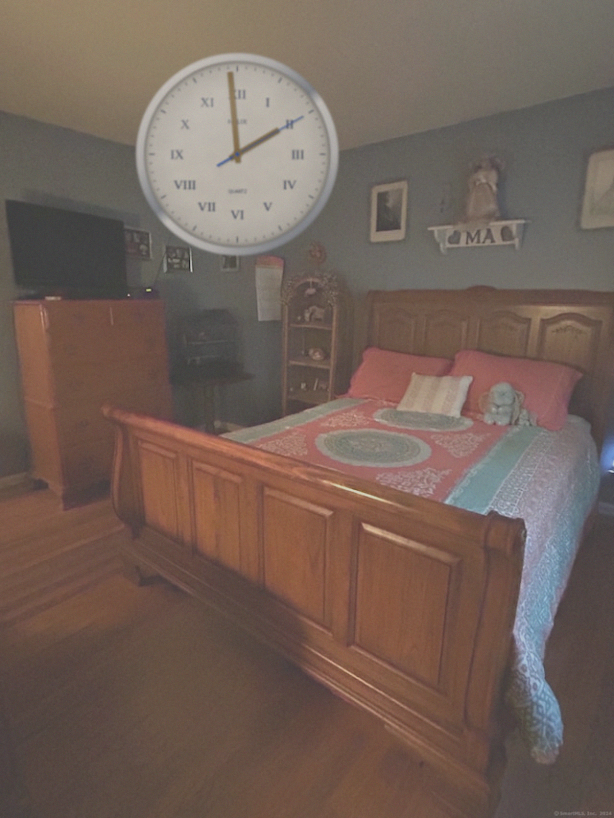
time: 1:59:10
